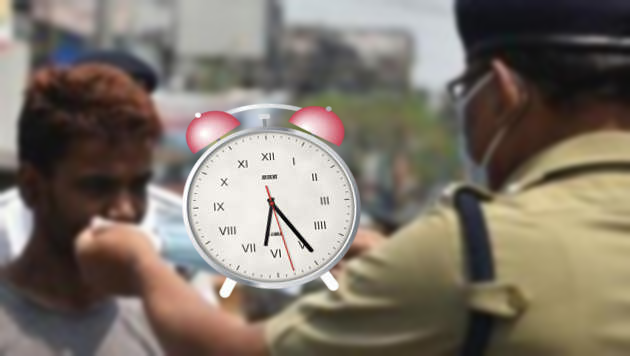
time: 6:24:28
